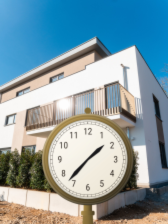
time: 1:37
